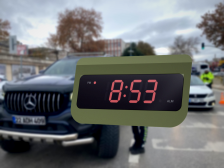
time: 8:53
